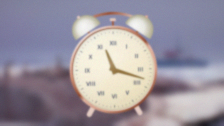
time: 11:18
